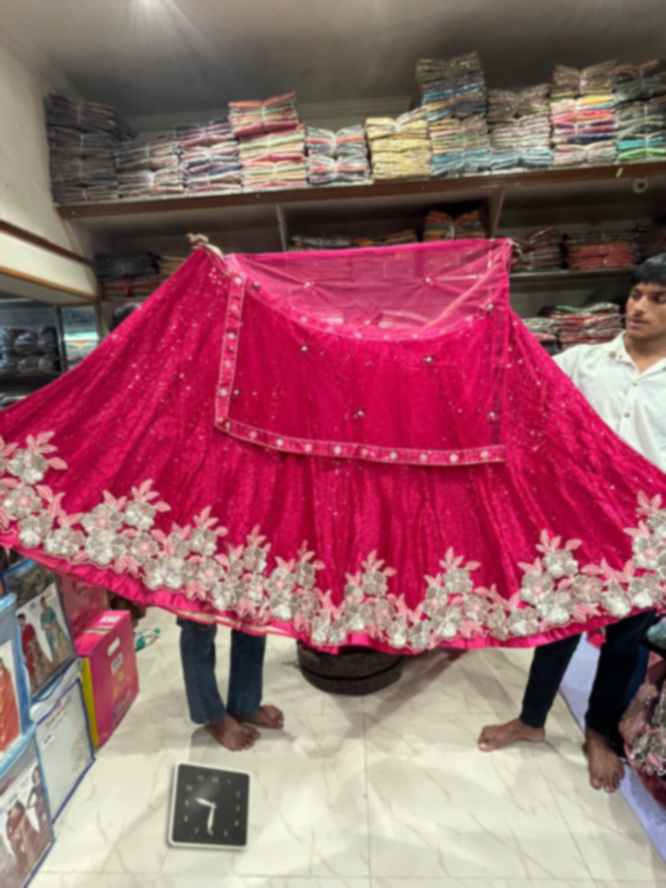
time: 9:31
